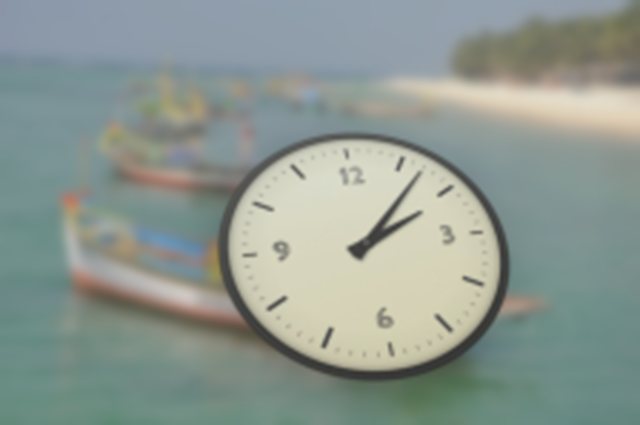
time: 2:07
